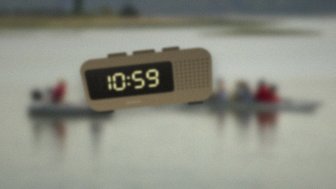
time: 10:59
